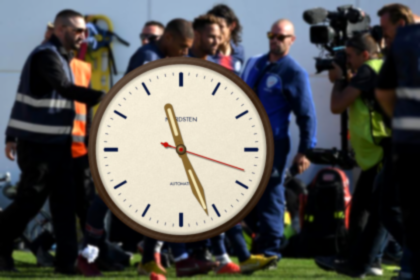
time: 11:26:18
